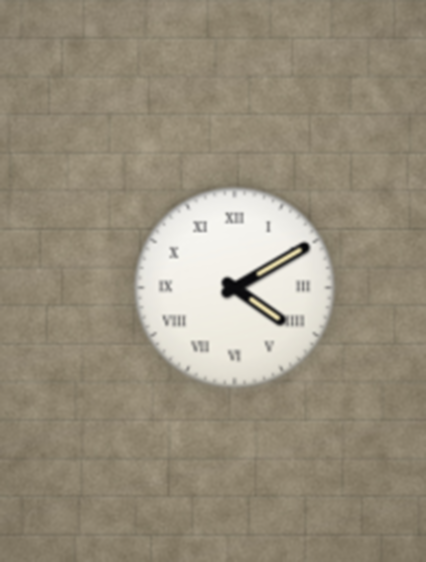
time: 4:10
